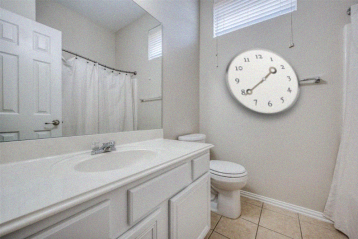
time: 1:39
